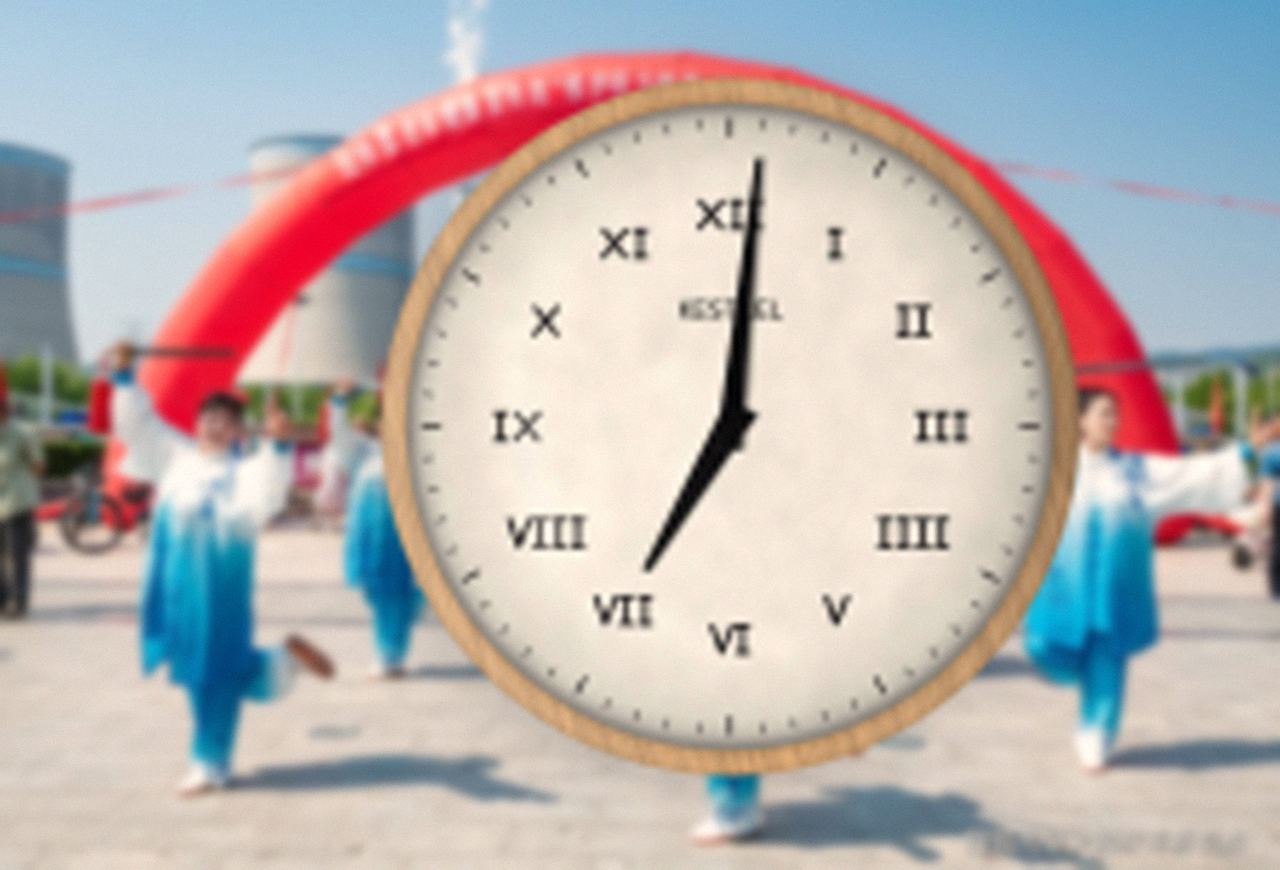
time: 7:01
